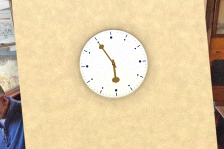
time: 5:55
